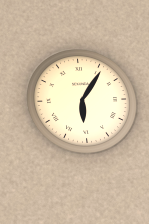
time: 6:06
